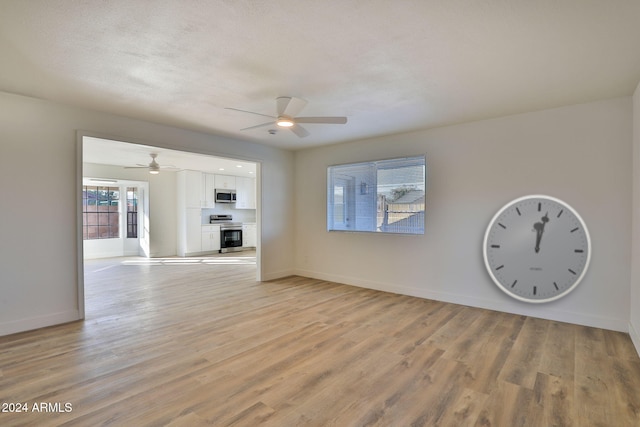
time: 12:02
